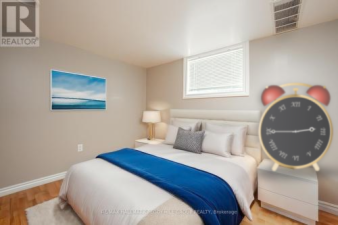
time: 2:45
